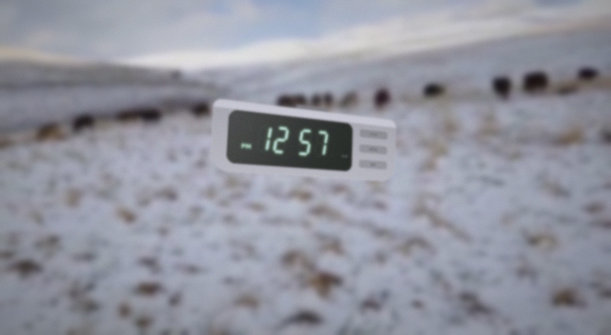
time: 12:57
